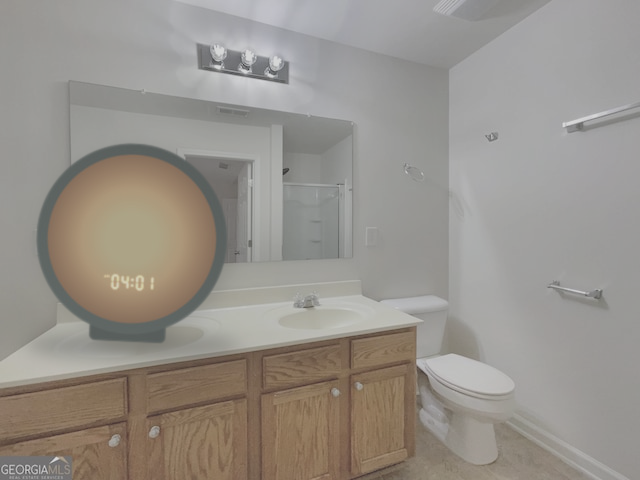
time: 4:01
